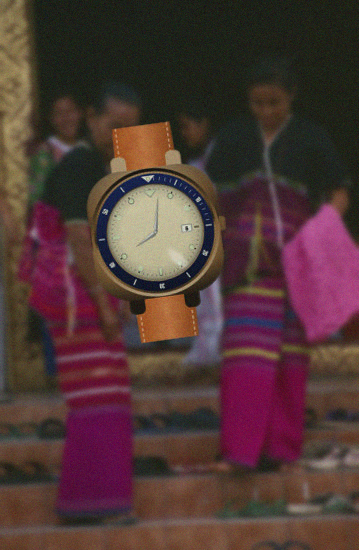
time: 8:02
